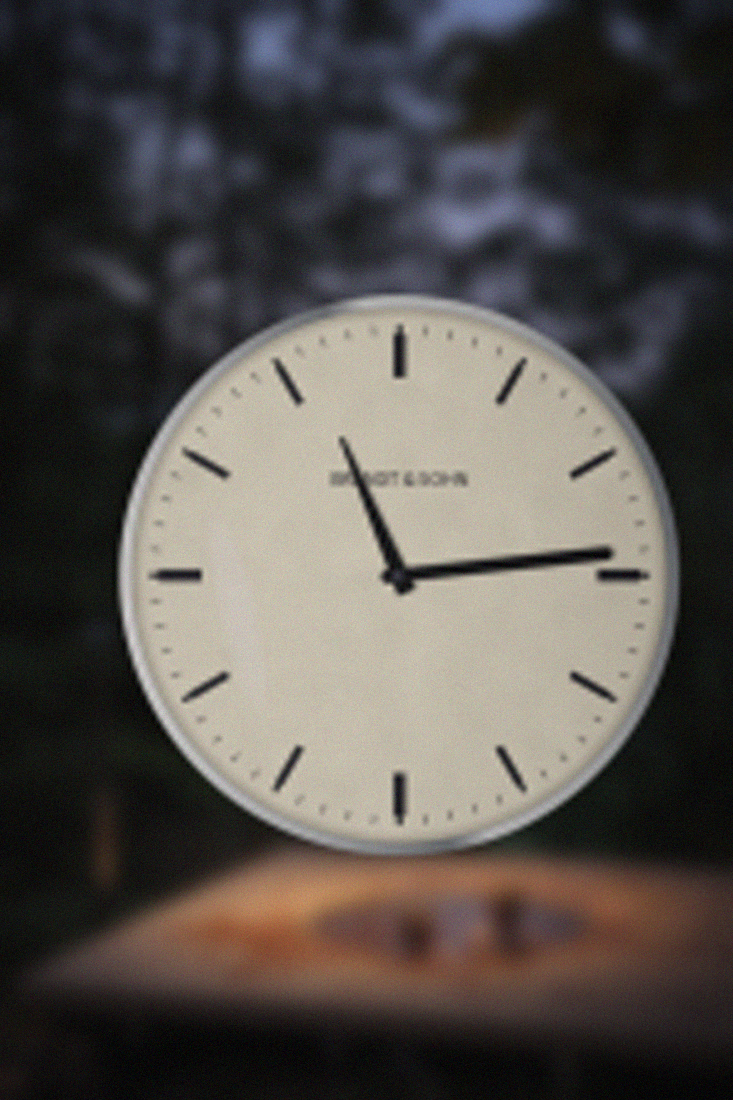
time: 11:14
